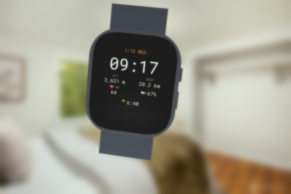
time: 9:17
